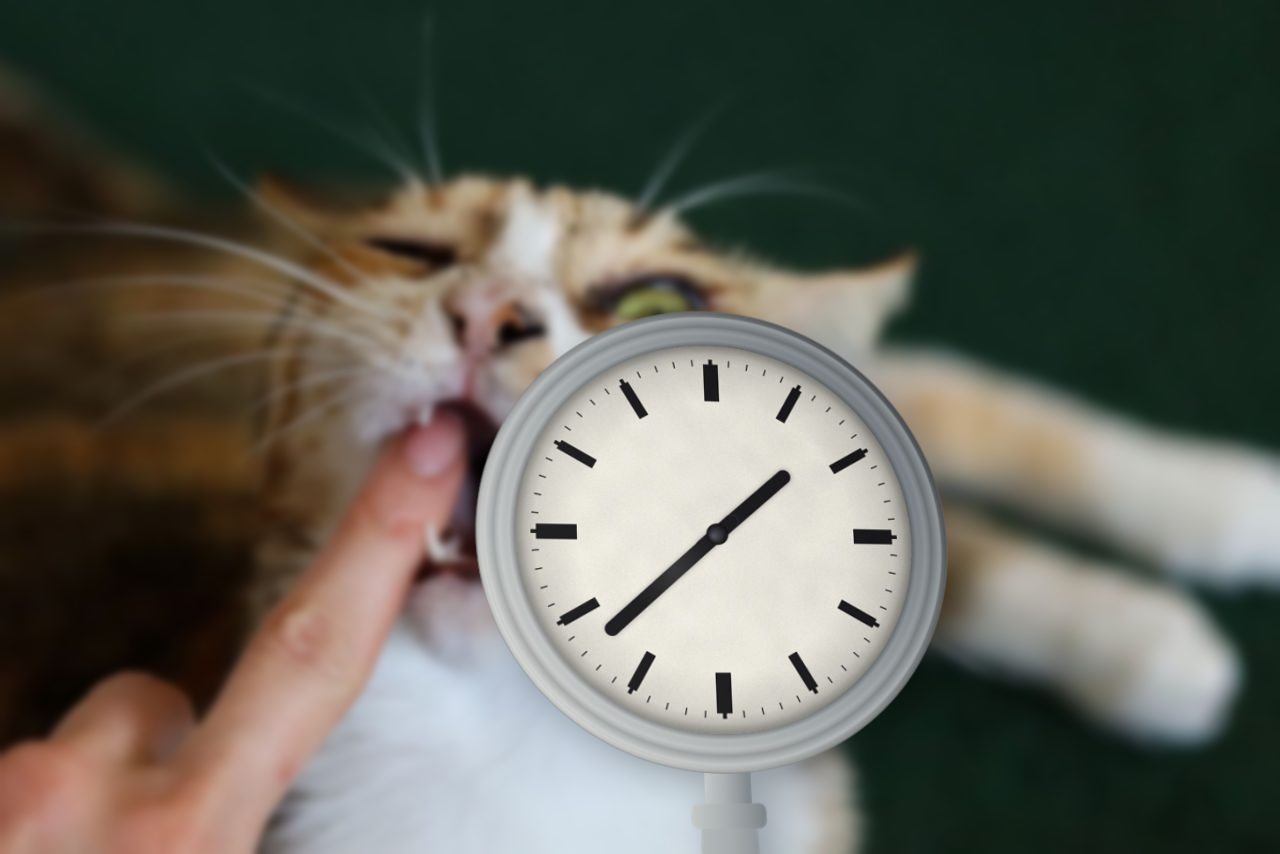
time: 1:38
